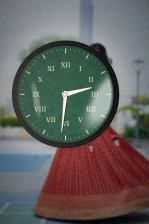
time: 2:31
